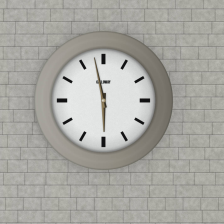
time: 5:58
